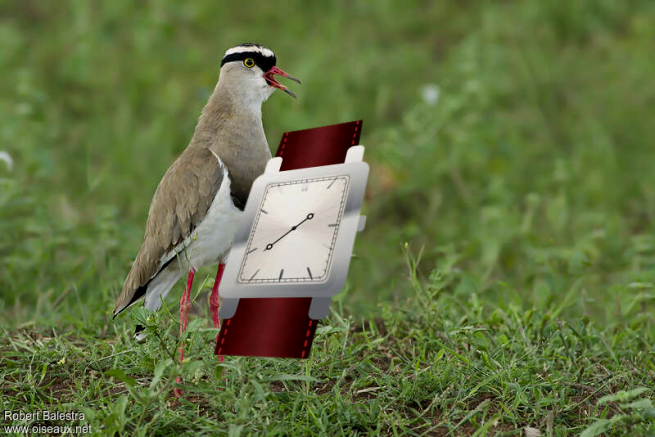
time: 1:38
